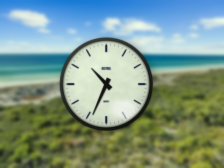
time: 10:34
